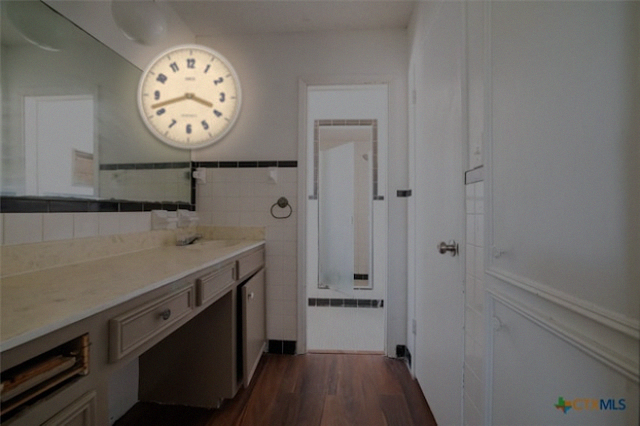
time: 3:42
